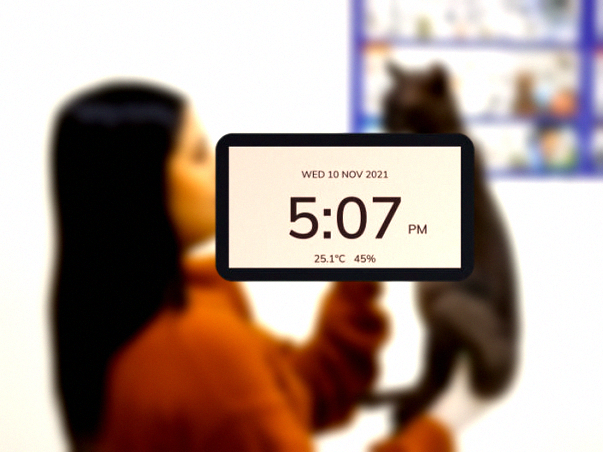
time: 5:07
